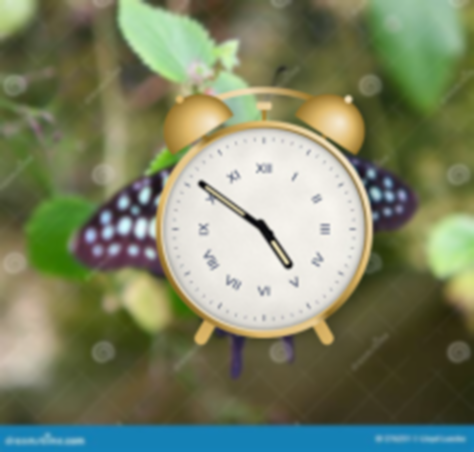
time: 4:51
